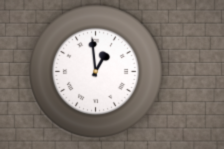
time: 12:59
